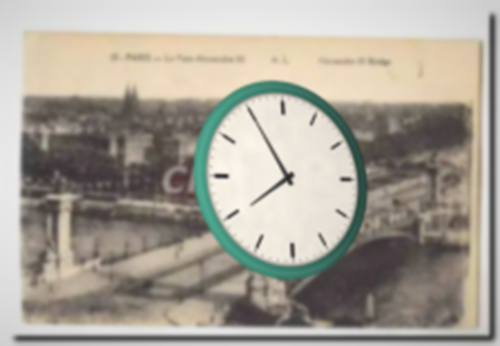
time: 7:55
